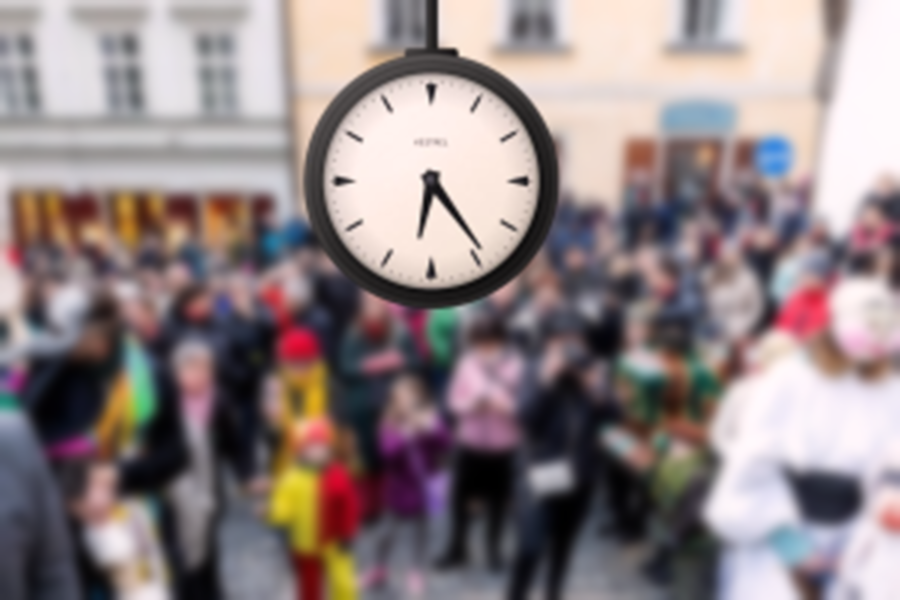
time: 6:24
